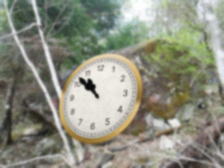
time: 10:52
